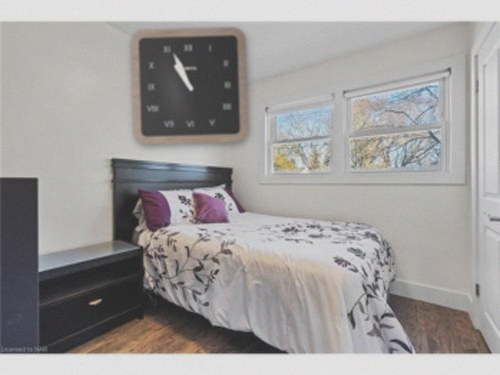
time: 10:56
